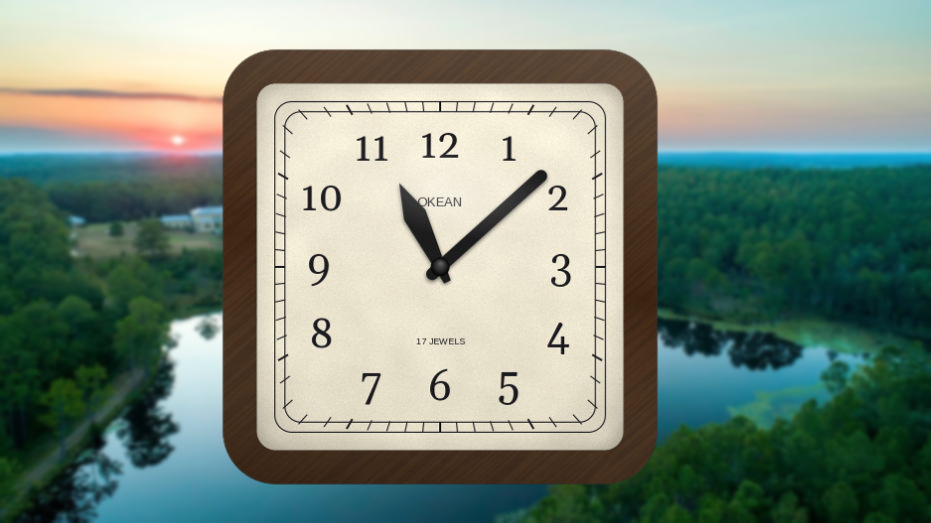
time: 11:08
